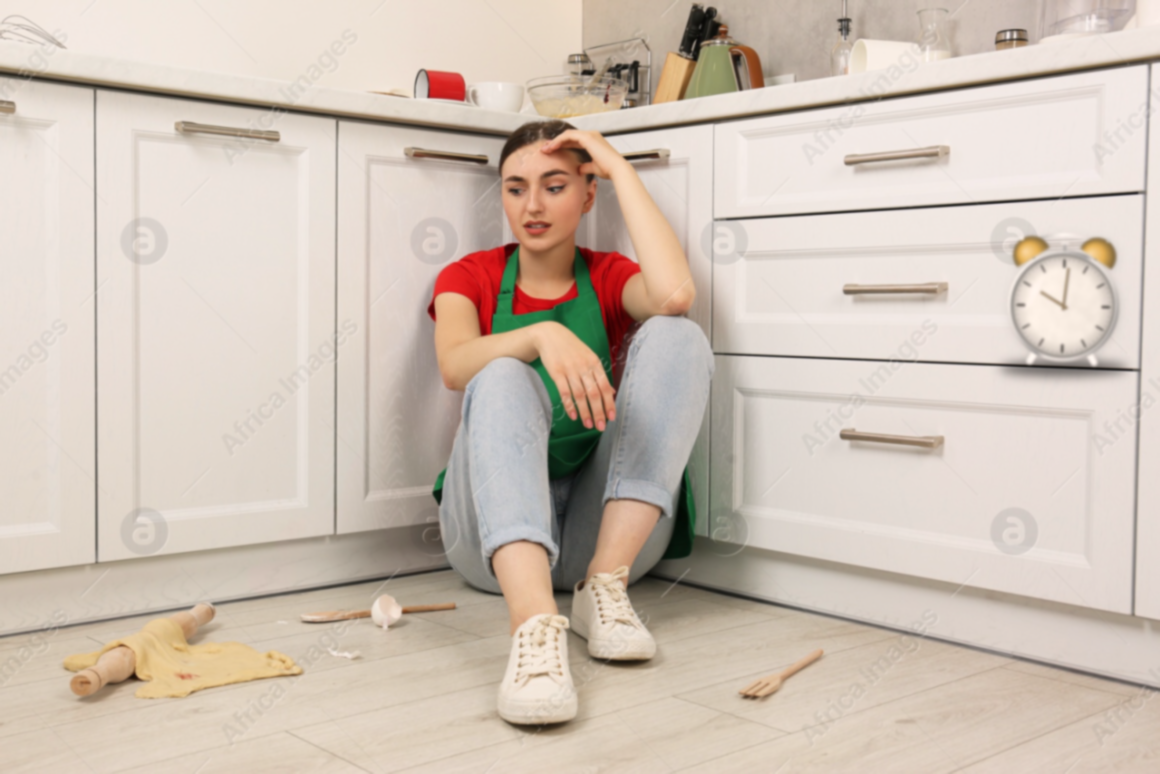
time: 10:01
